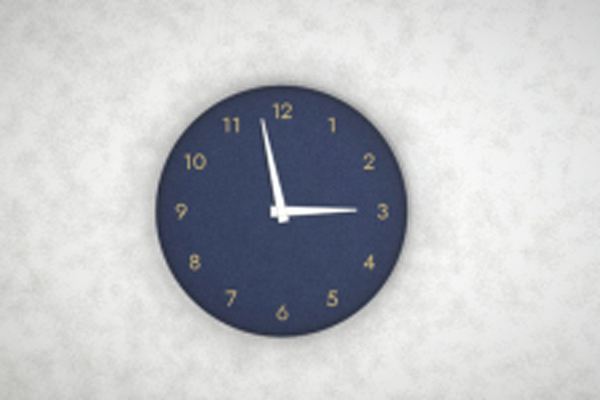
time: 2:58
